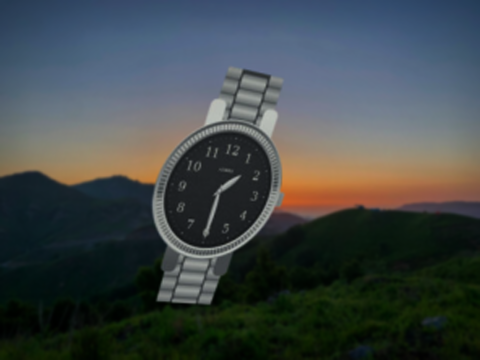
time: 1:30
